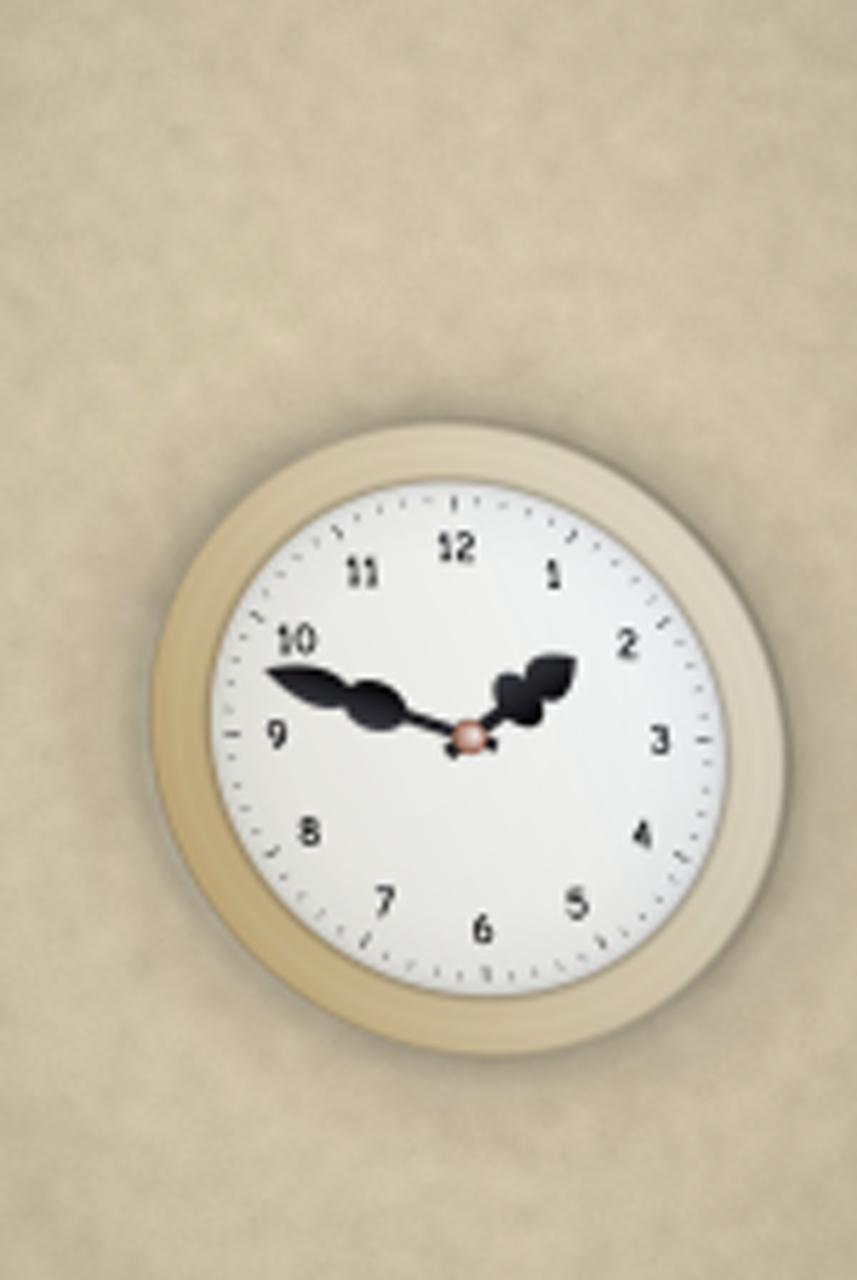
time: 1:48
